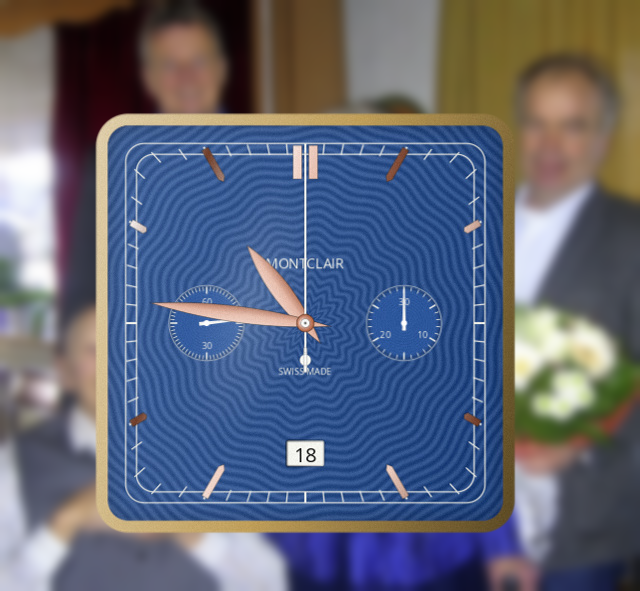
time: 10:46:14
